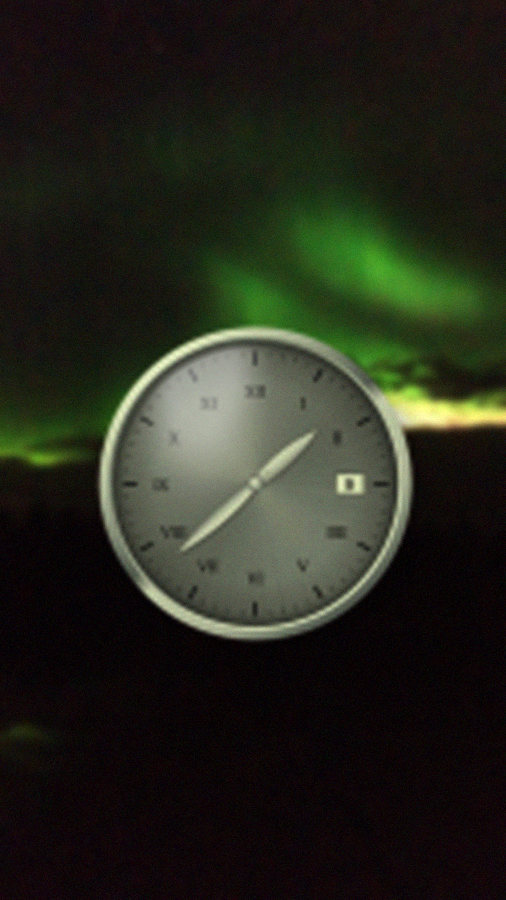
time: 1:38
